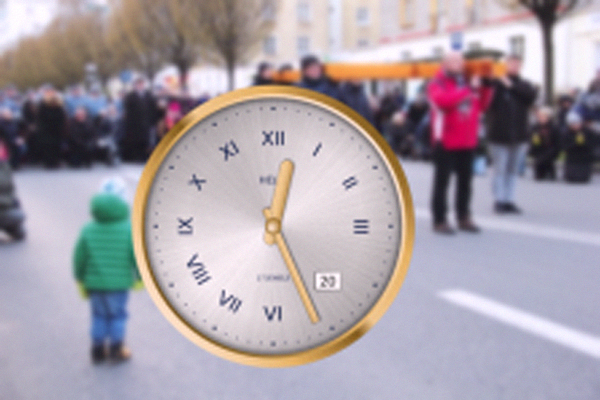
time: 12:26
